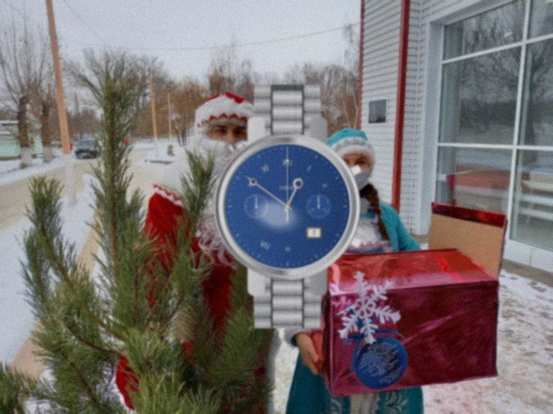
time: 12:51
